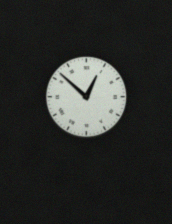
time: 12:52
